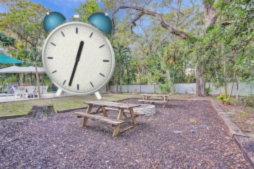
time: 12:33
